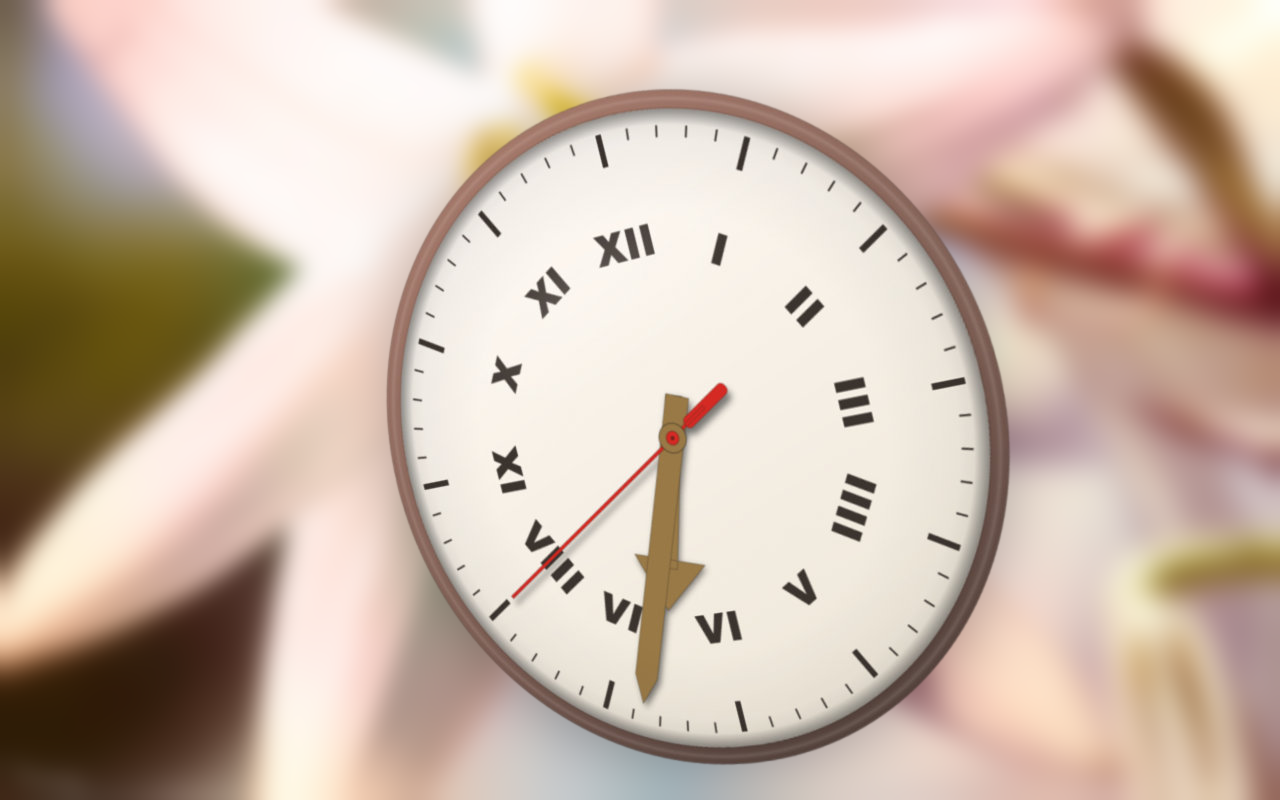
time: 6:33:40
